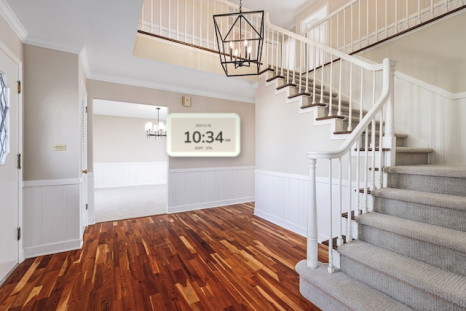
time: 10:34
